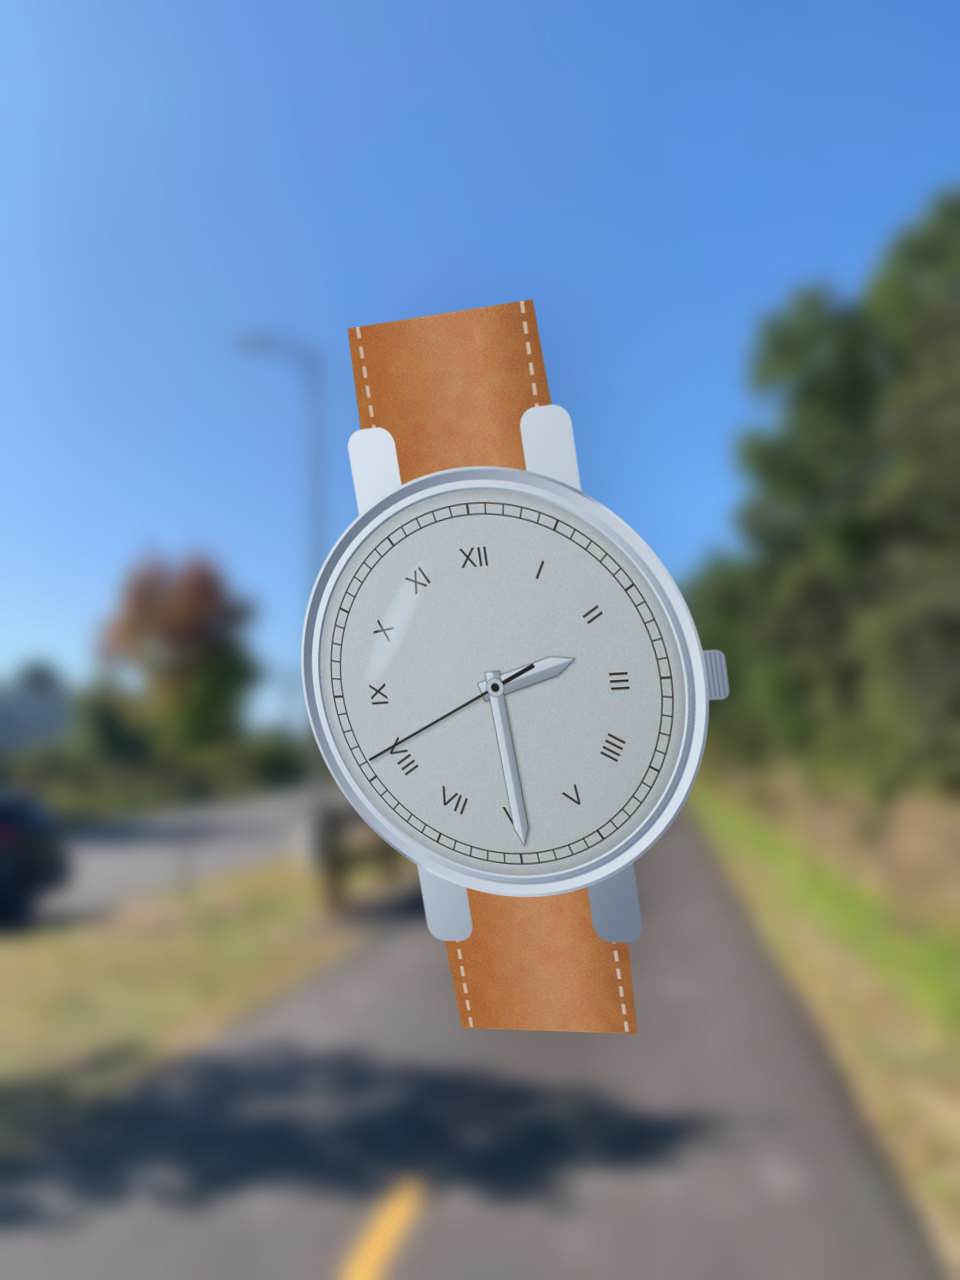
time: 2:29:41
